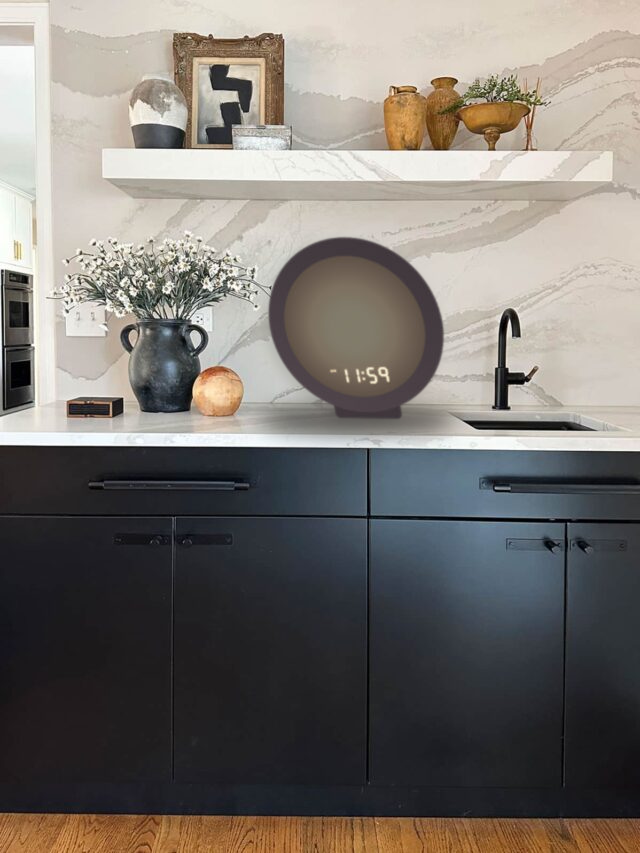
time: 11:59
